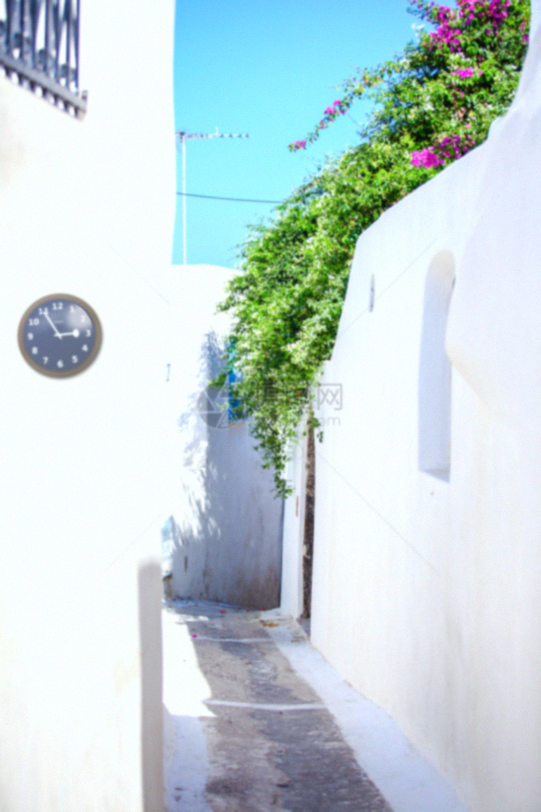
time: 2:55
